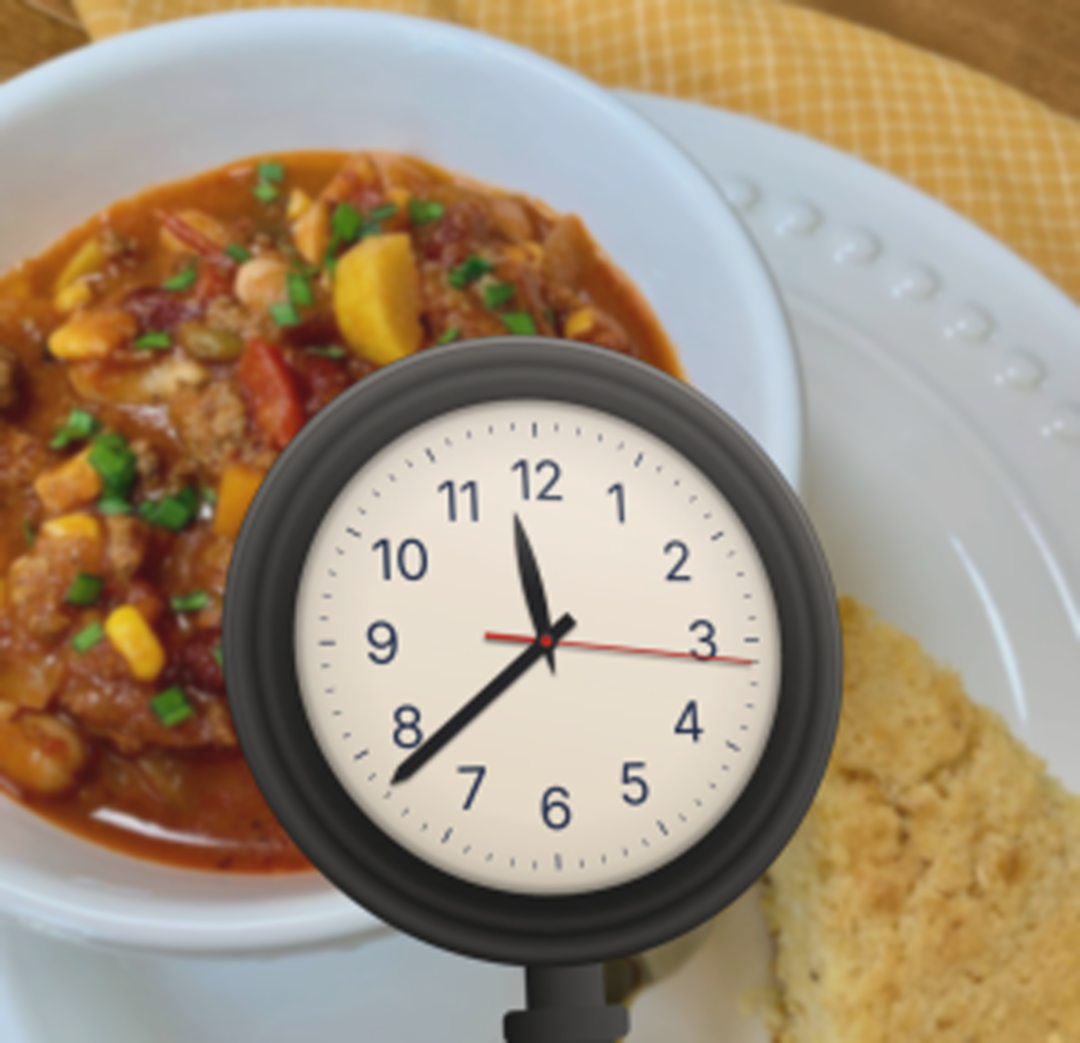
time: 11:38:16
